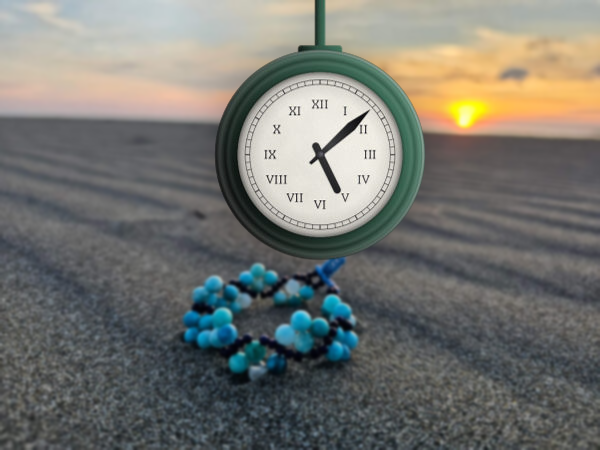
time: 5:08
